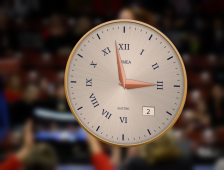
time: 2:58
